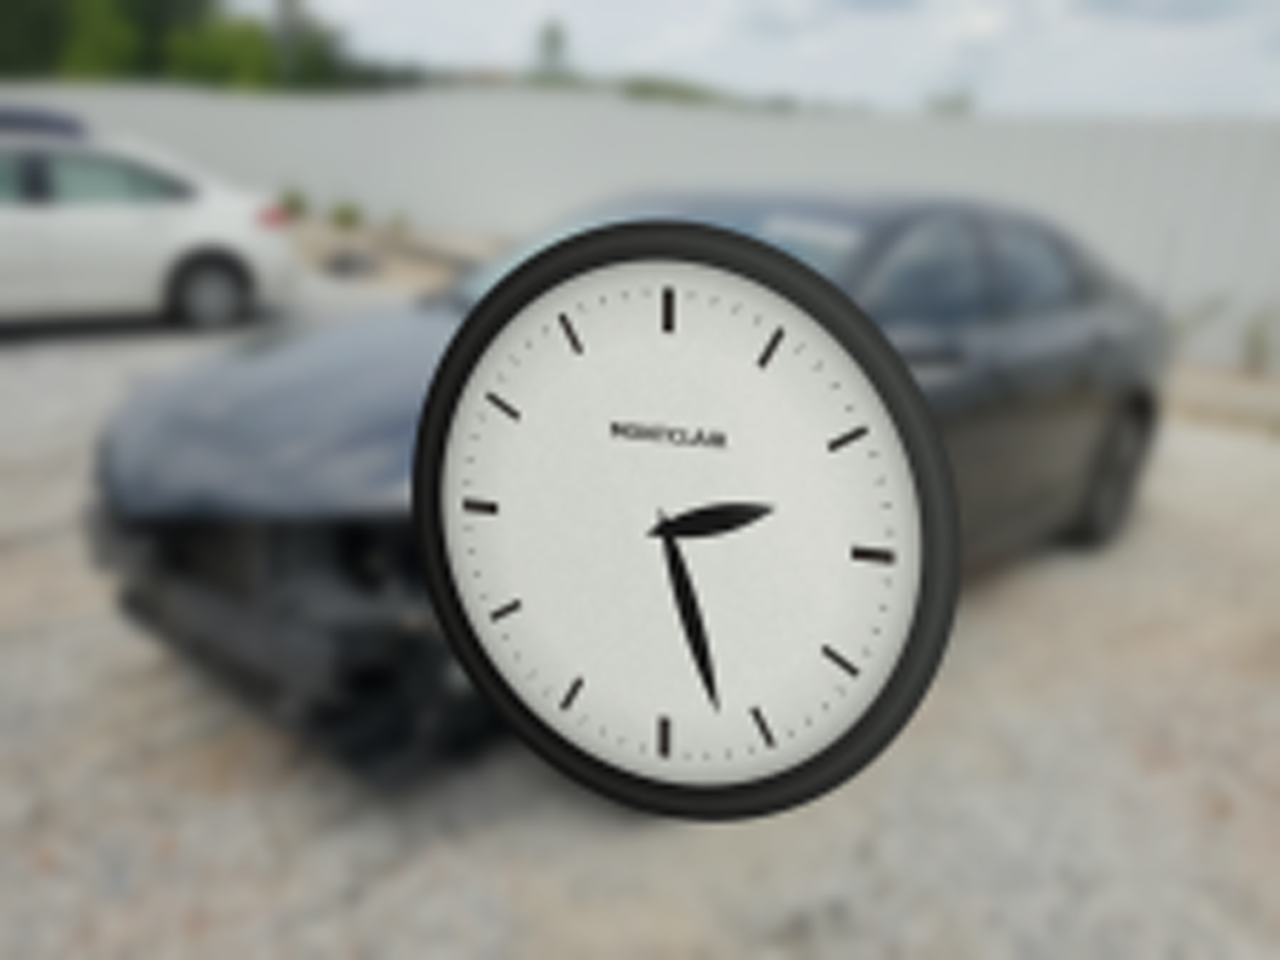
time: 2:27
